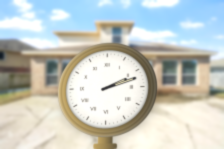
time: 2:12
